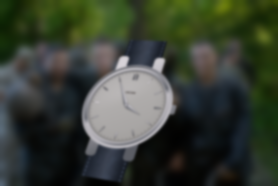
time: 3:55
